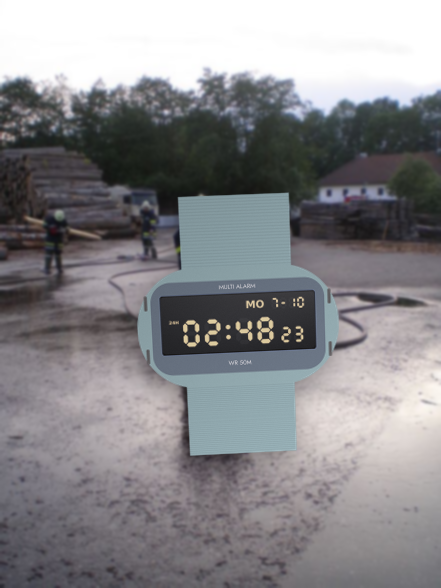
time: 2:48:23
